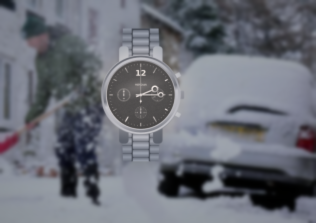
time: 2:15
